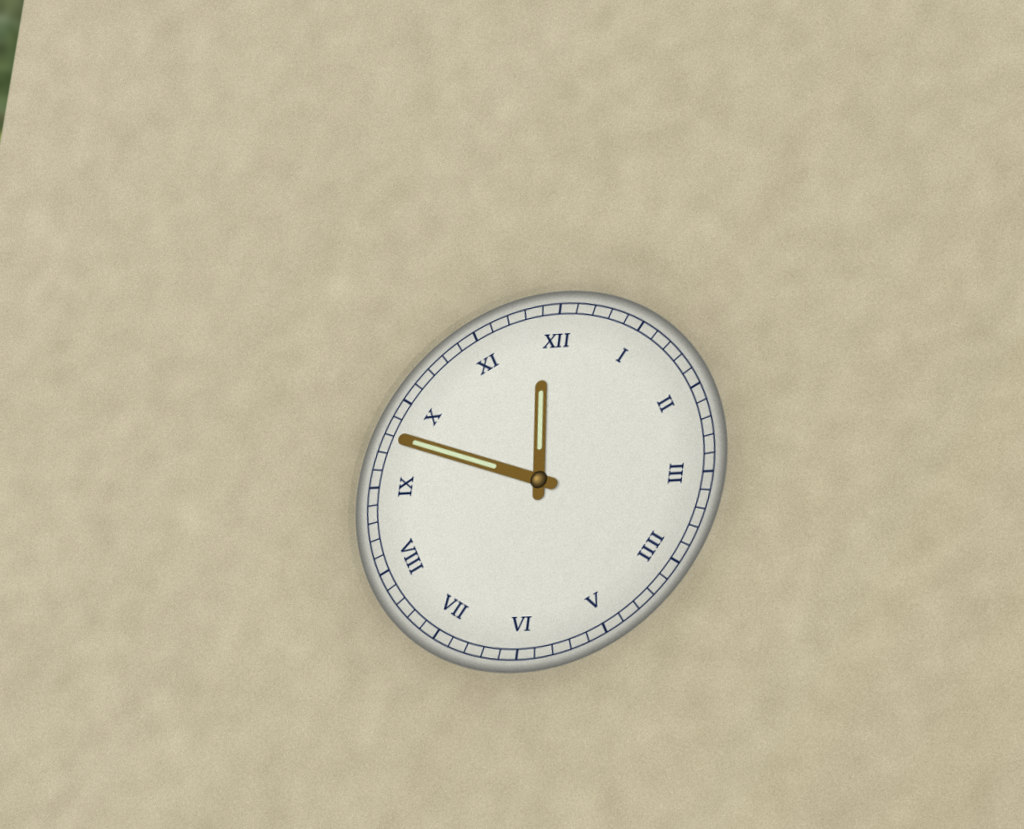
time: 11:48
